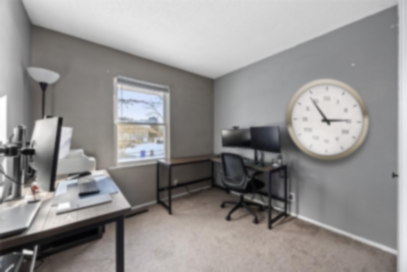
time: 2:54
